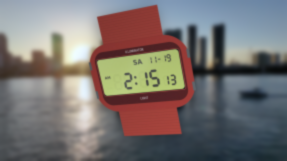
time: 2:15:13
